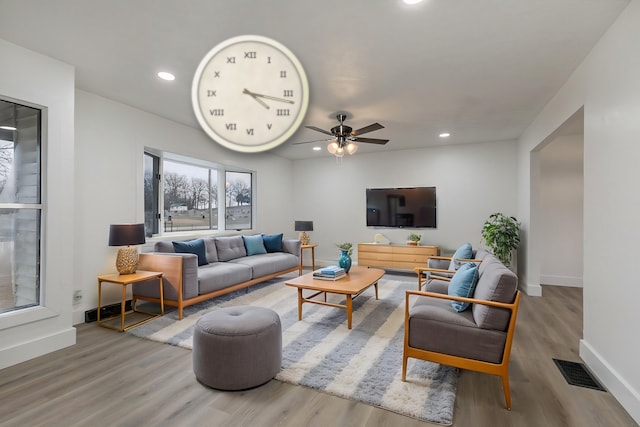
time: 4:17
